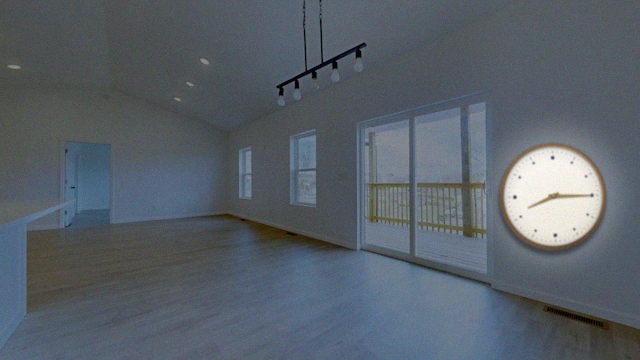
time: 8:15
